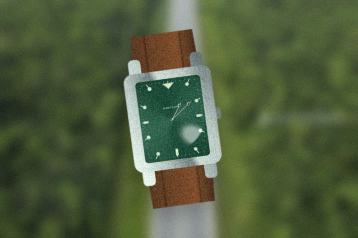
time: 1:09
